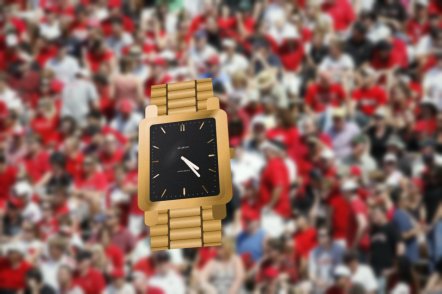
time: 4:24
